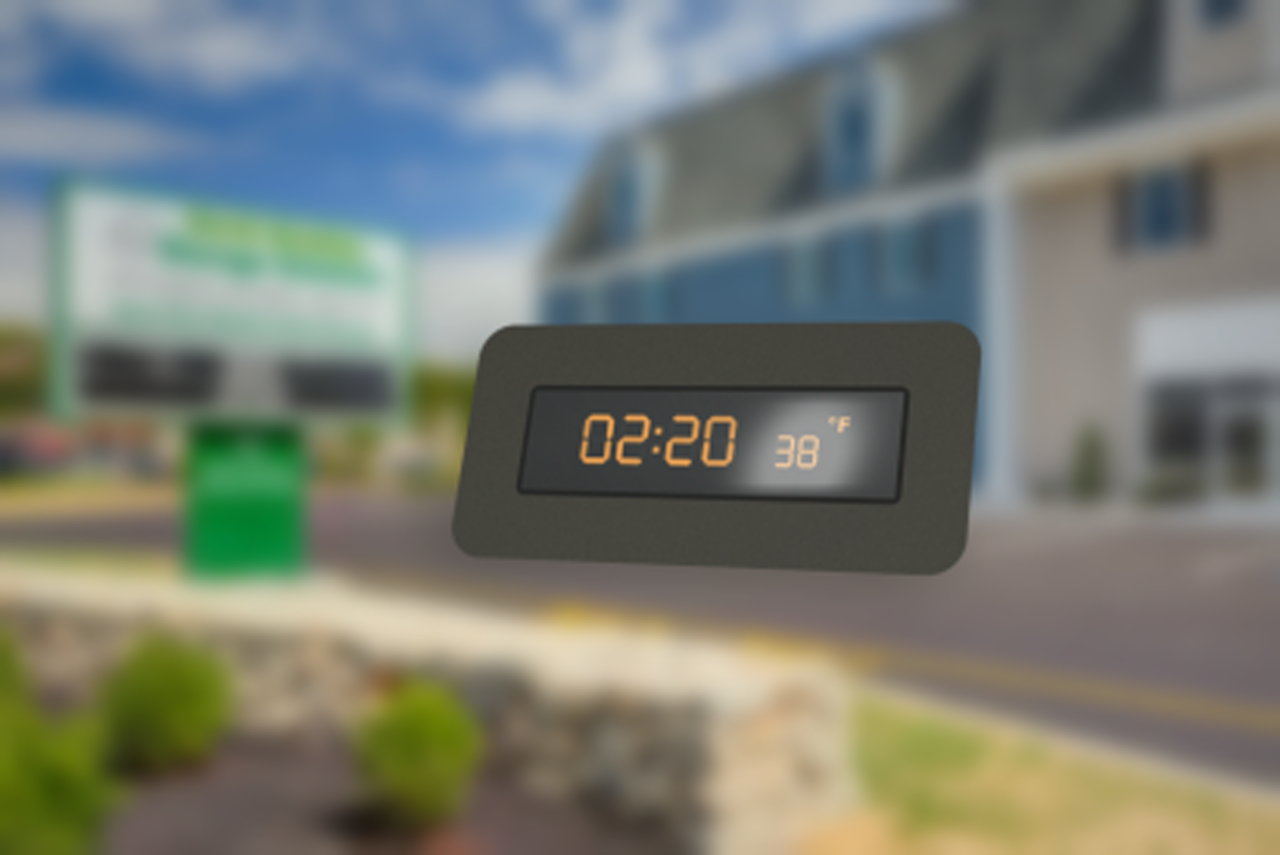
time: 2:20
